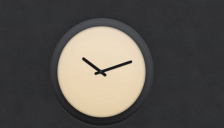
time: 10:12
